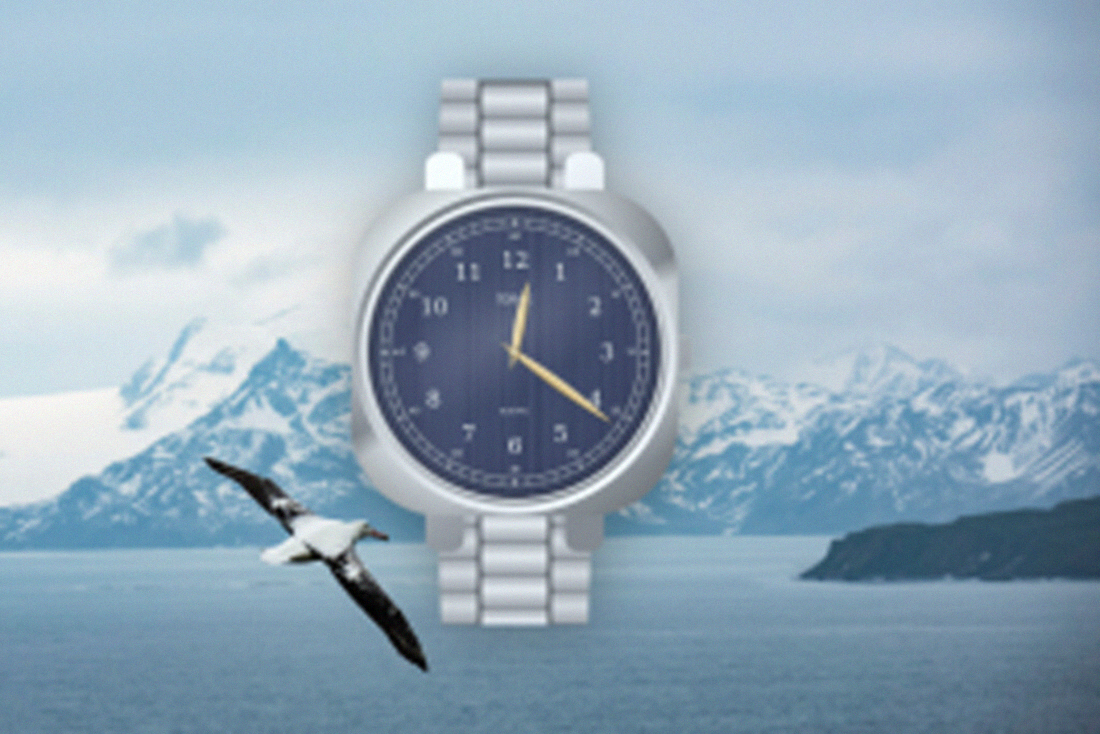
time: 12:21
